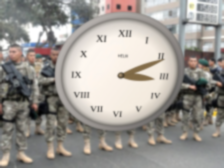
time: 3:11
